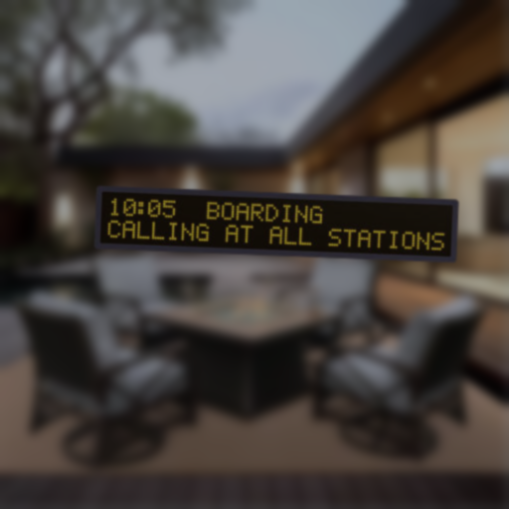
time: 10:05
